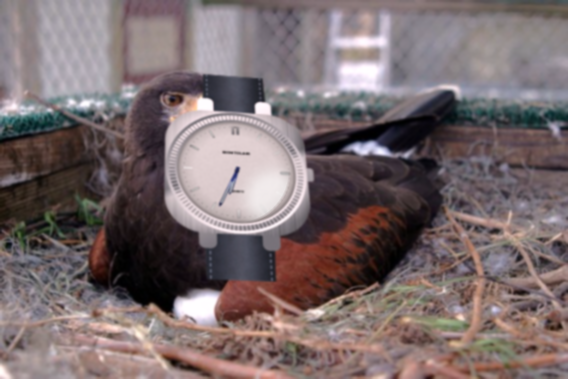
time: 6:34
